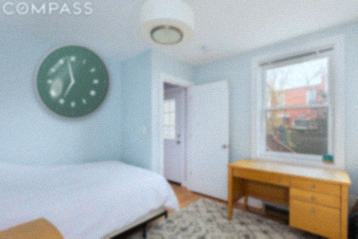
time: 6:58
